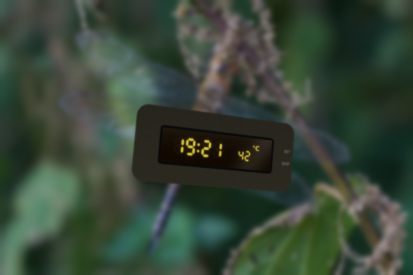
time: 19:21
